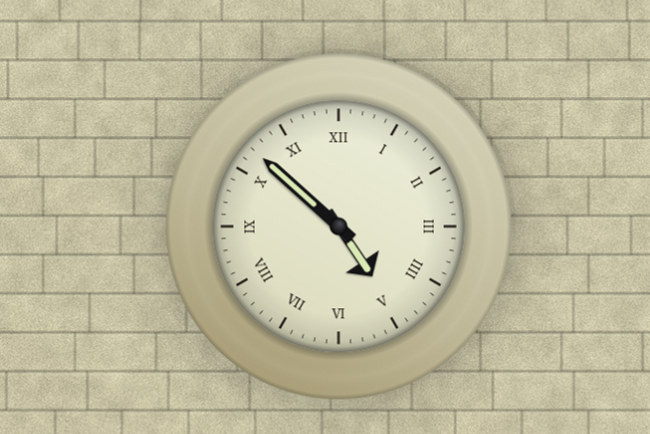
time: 4:52
